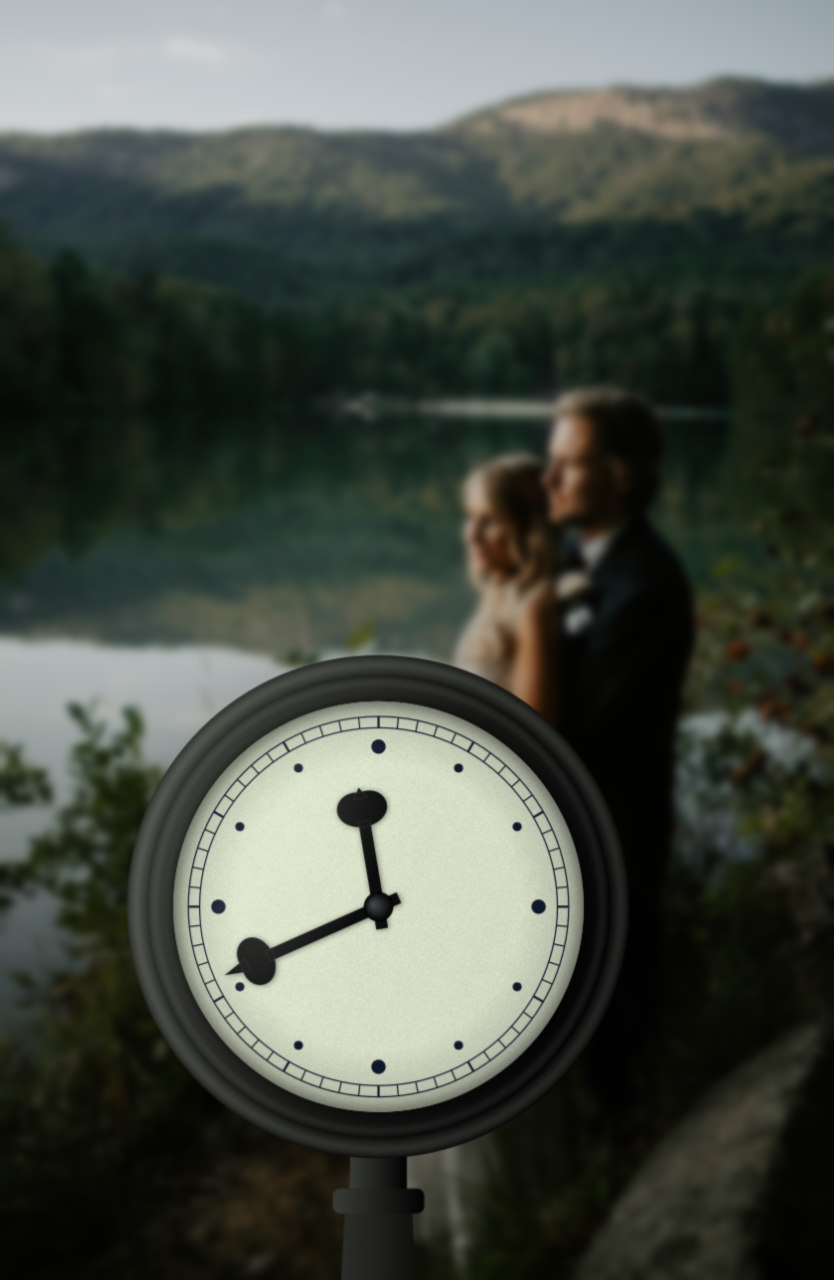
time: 11:41
